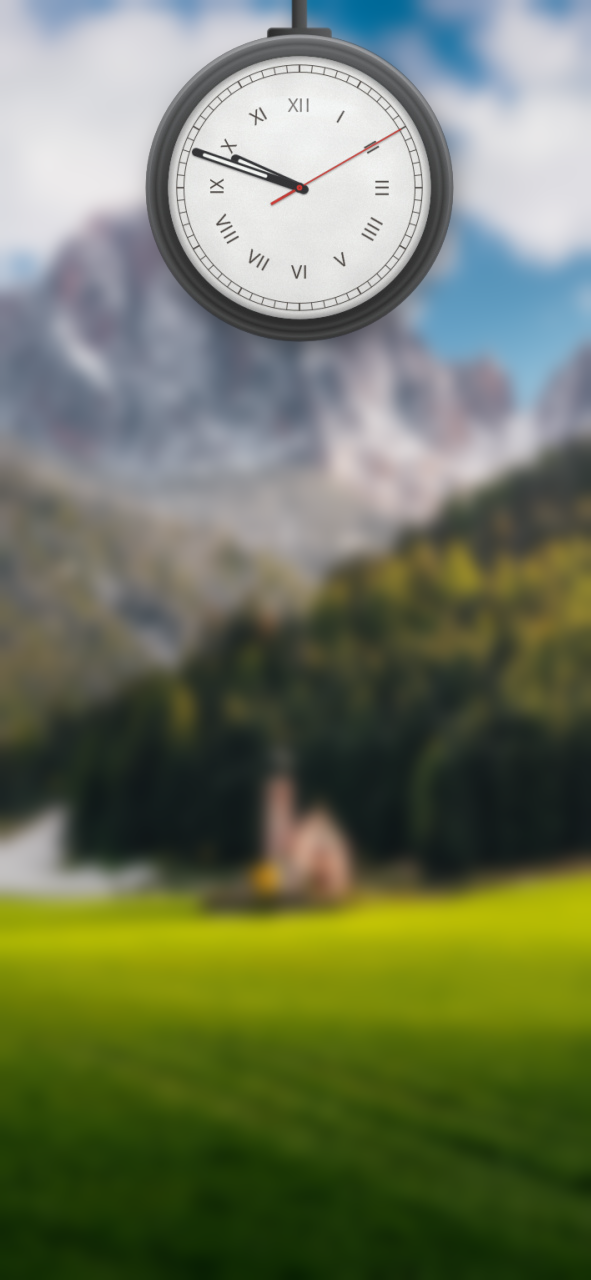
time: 9:48:10
